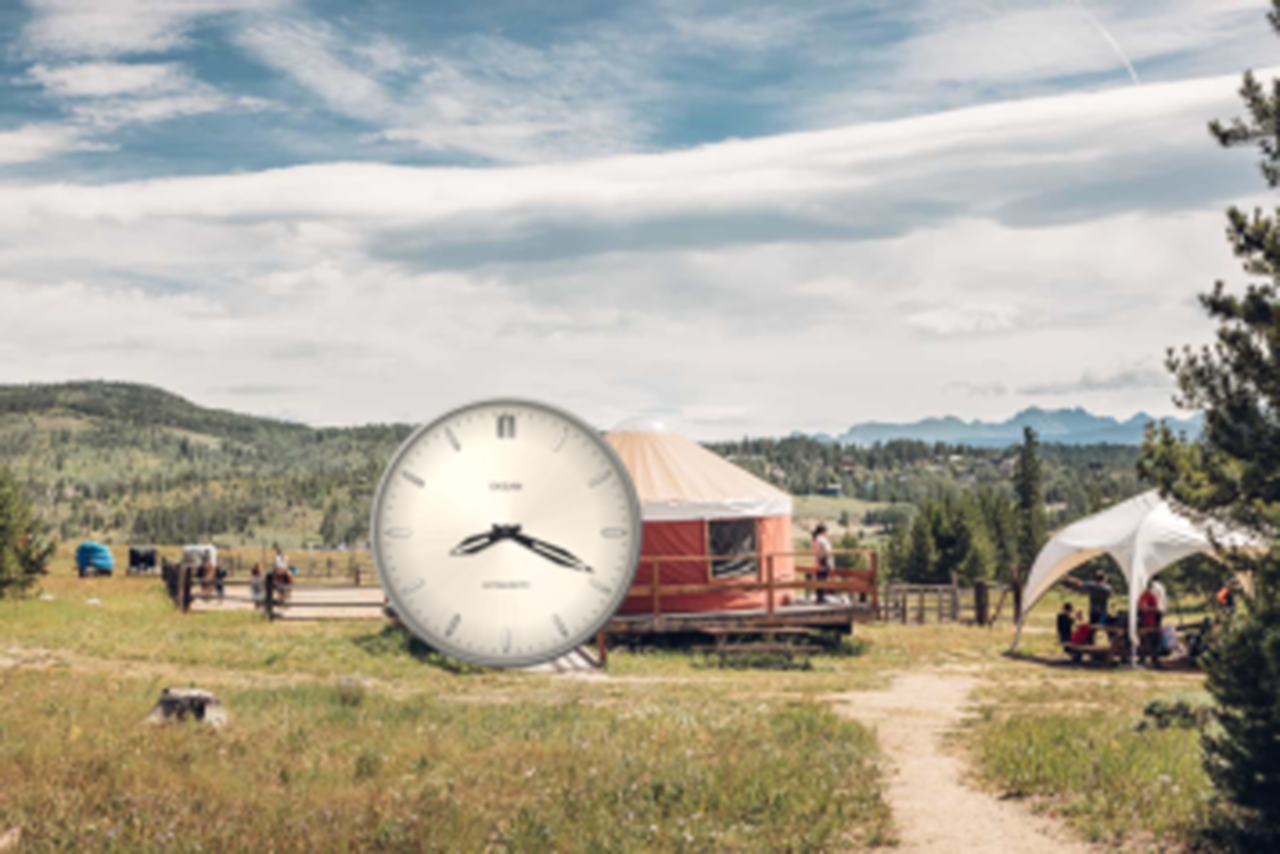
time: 8:19
